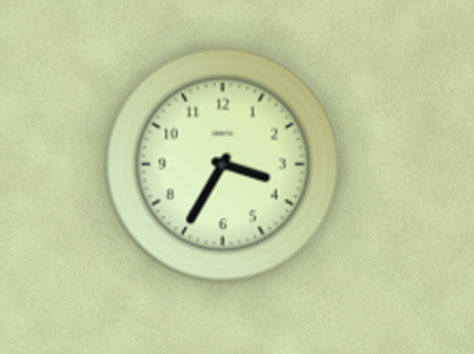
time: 3:35
